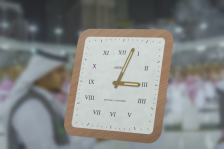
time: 3:03
